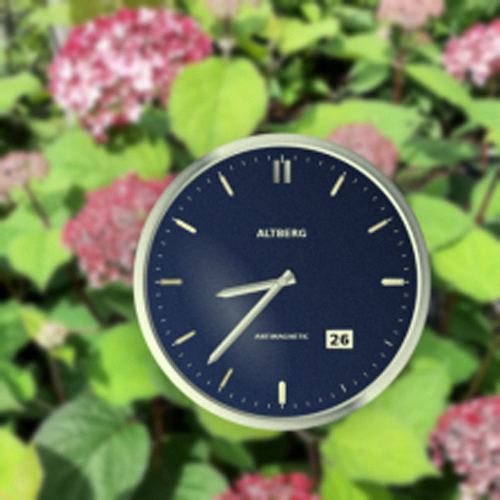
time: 8:37
